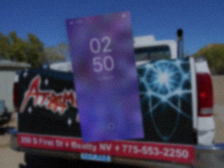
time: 2:50
